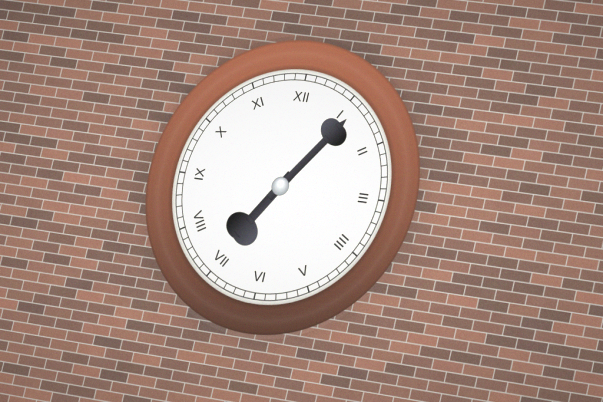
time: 7:06
